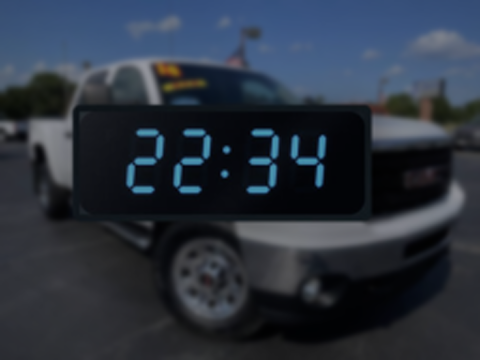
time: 22:34
